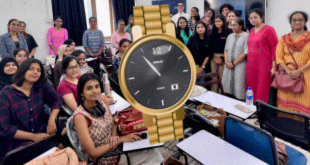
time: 10:54
